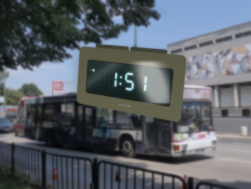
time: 1:51
